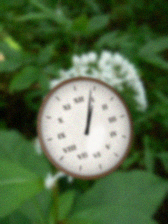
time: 1:04
